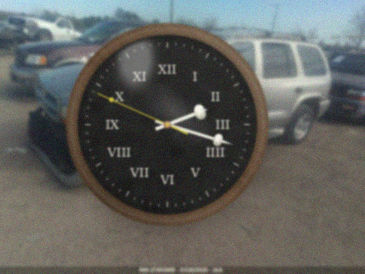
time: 2:17:49
